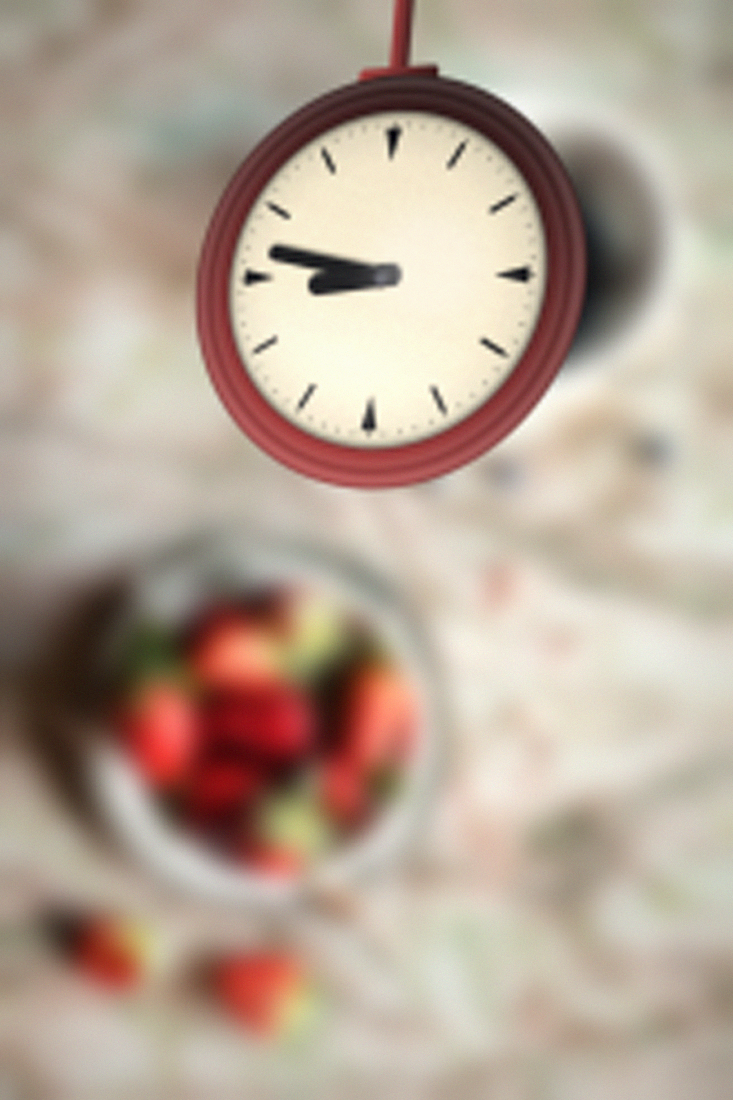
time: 8:47
